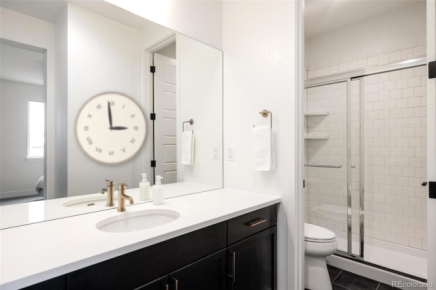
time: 2:59
